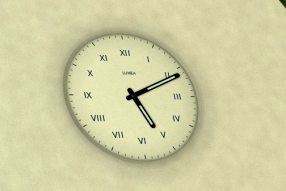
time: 5:11
